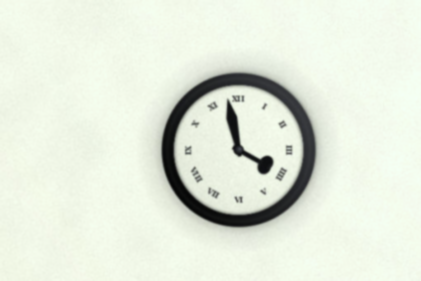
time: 3:58
